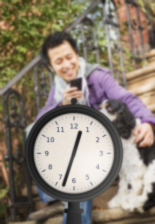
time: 12:33
